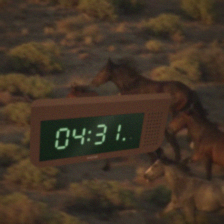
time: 4:31
